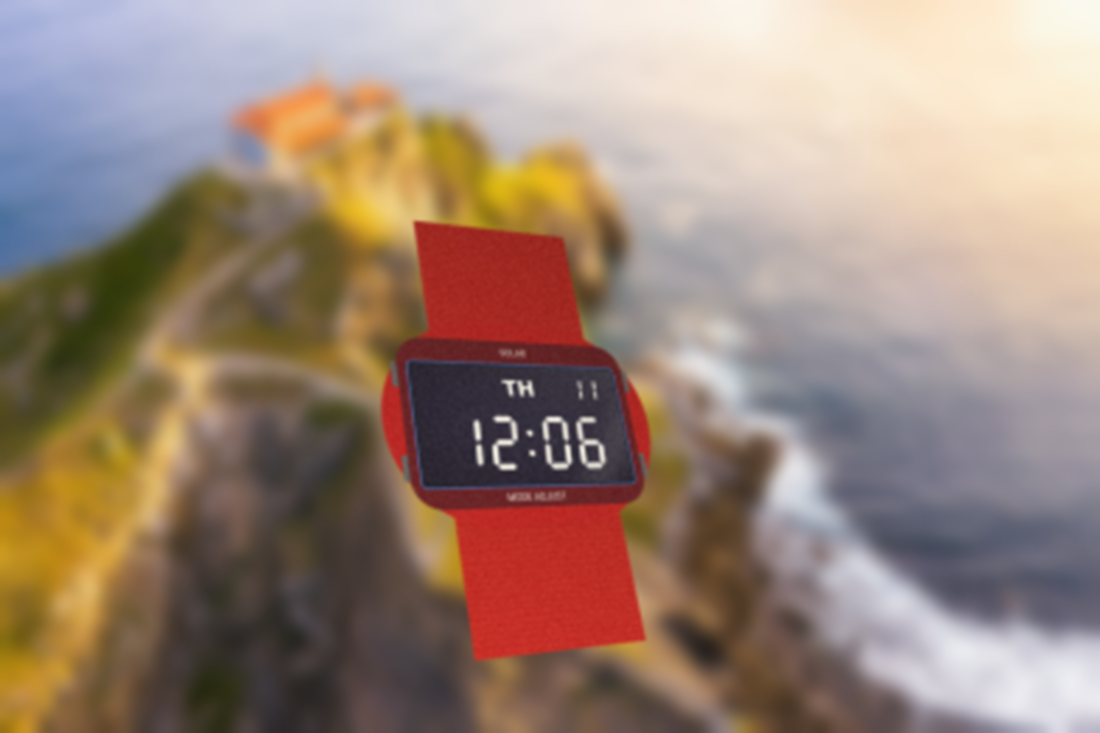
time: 12:06
